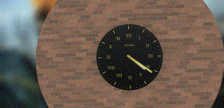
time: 4:21
